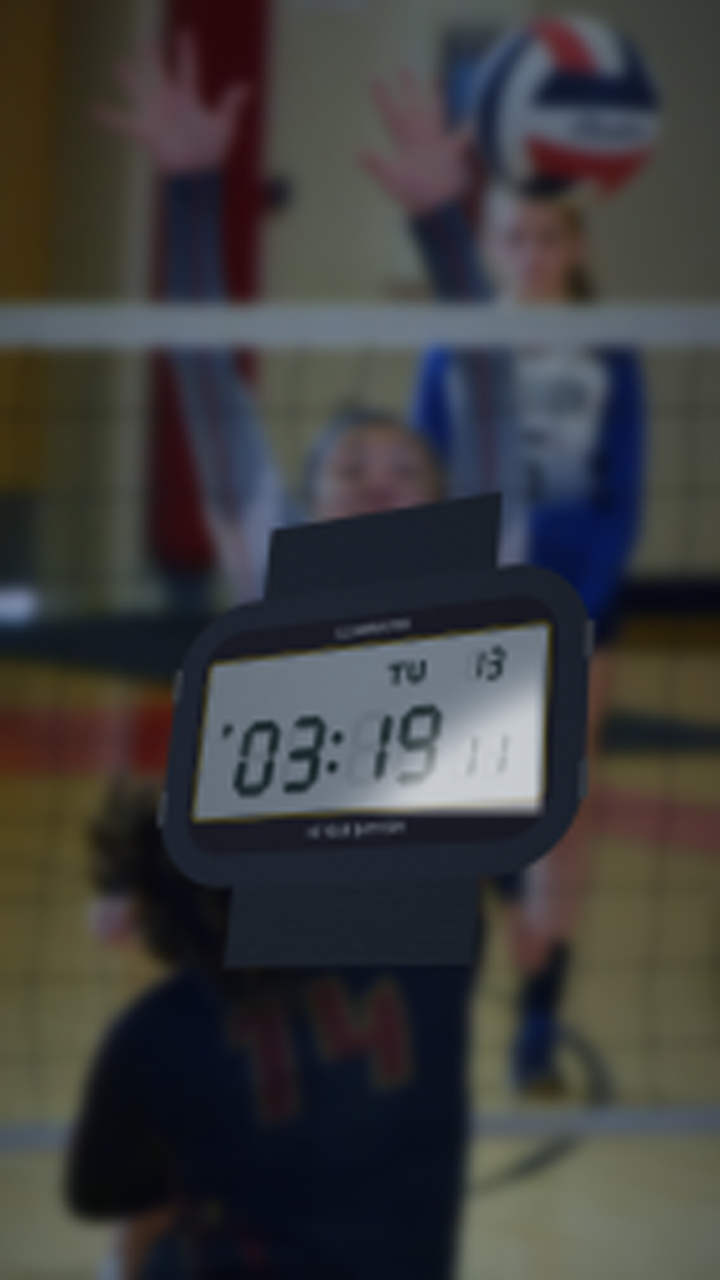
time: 3:19:11
